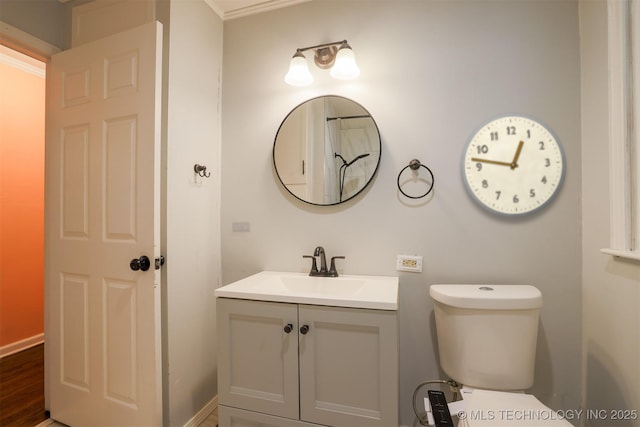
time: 12:47
